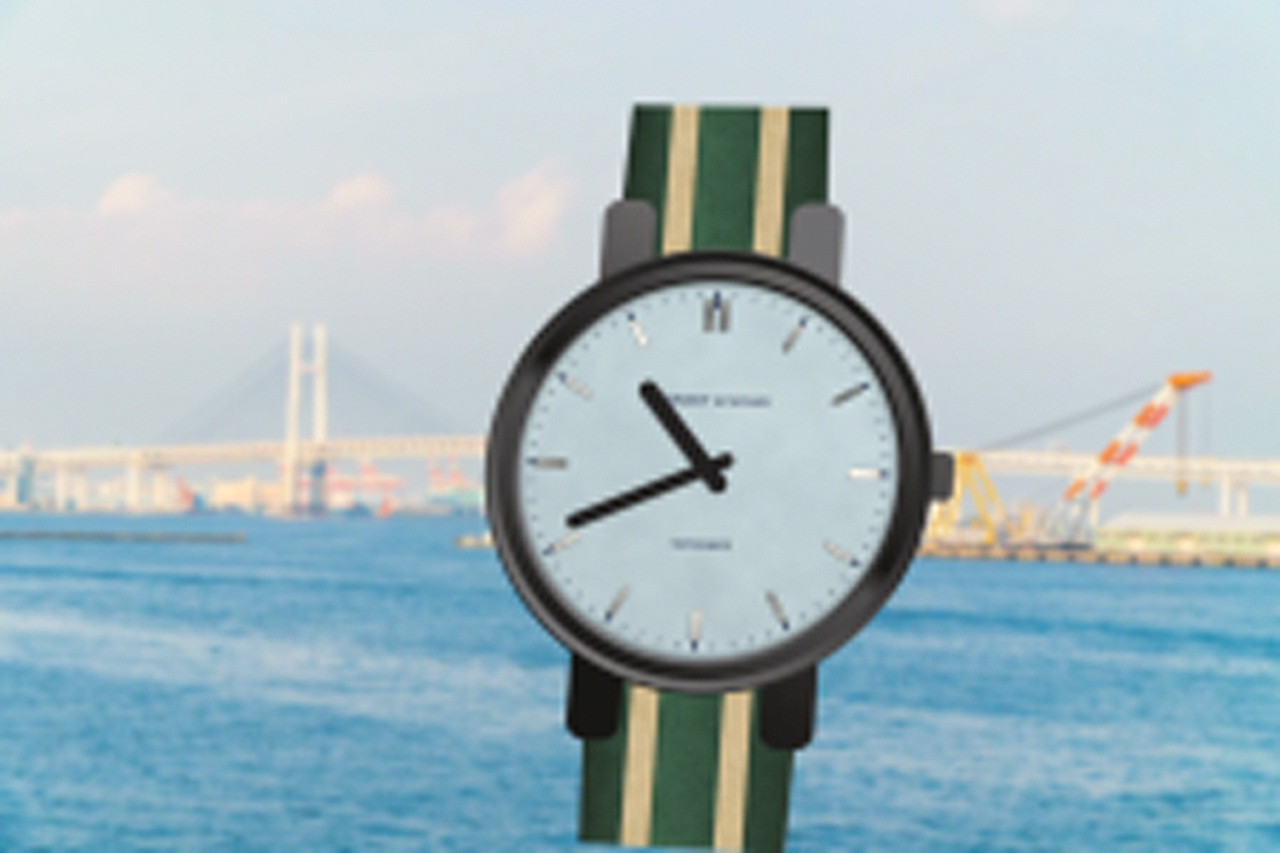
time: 10:41
